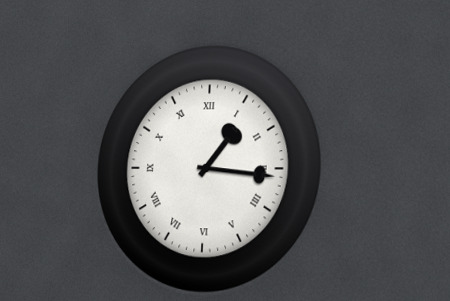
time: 1:16
